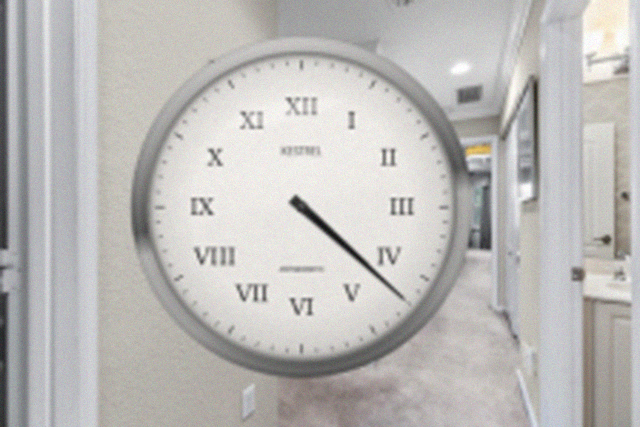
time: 4:22
